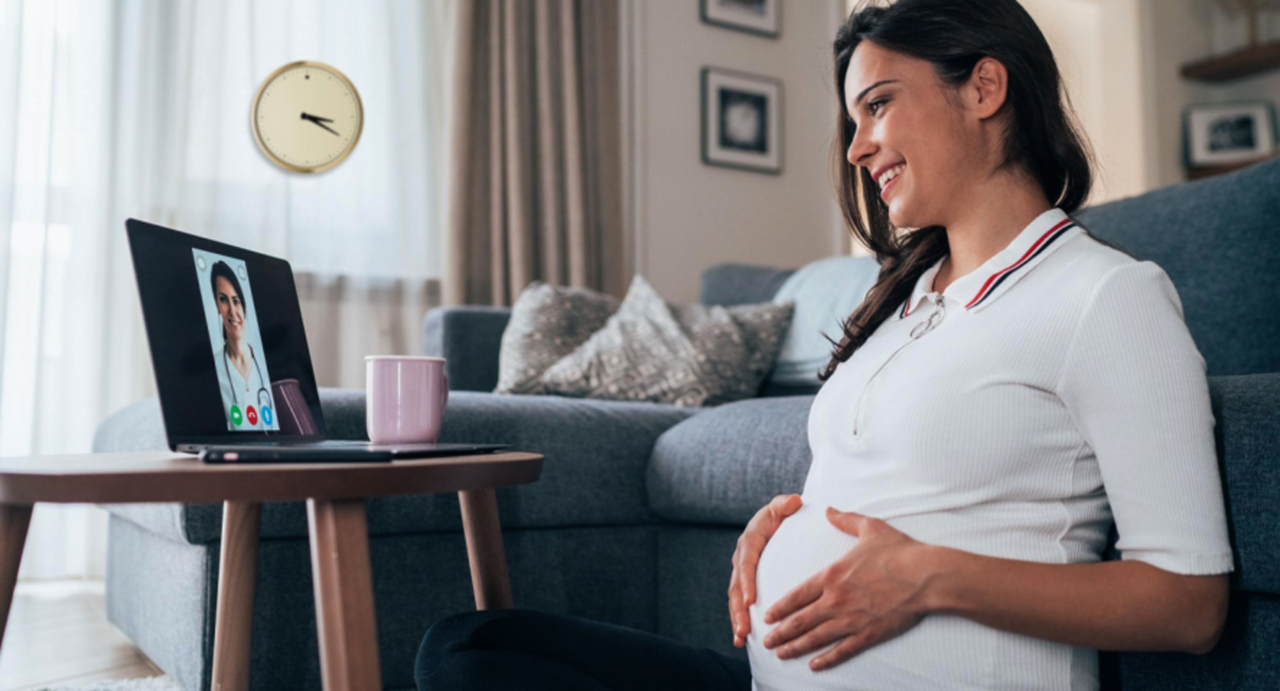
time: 3:20
